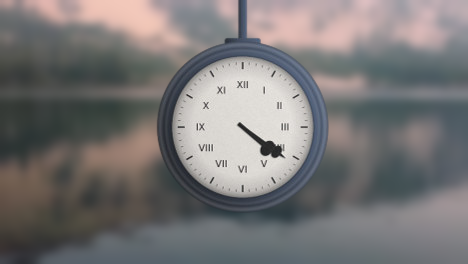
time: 4:21
